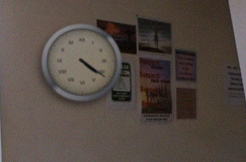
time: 4:21
